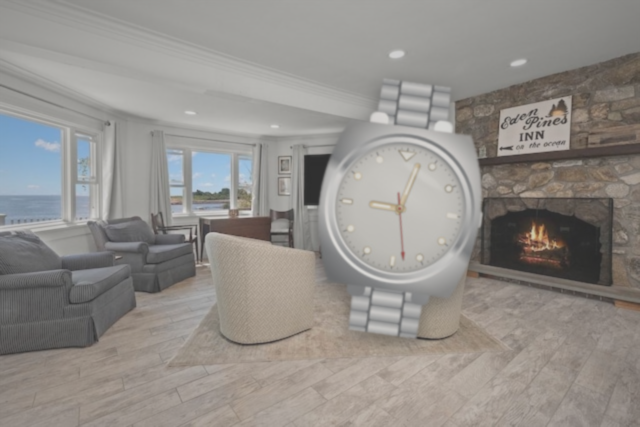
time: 9:02:28
